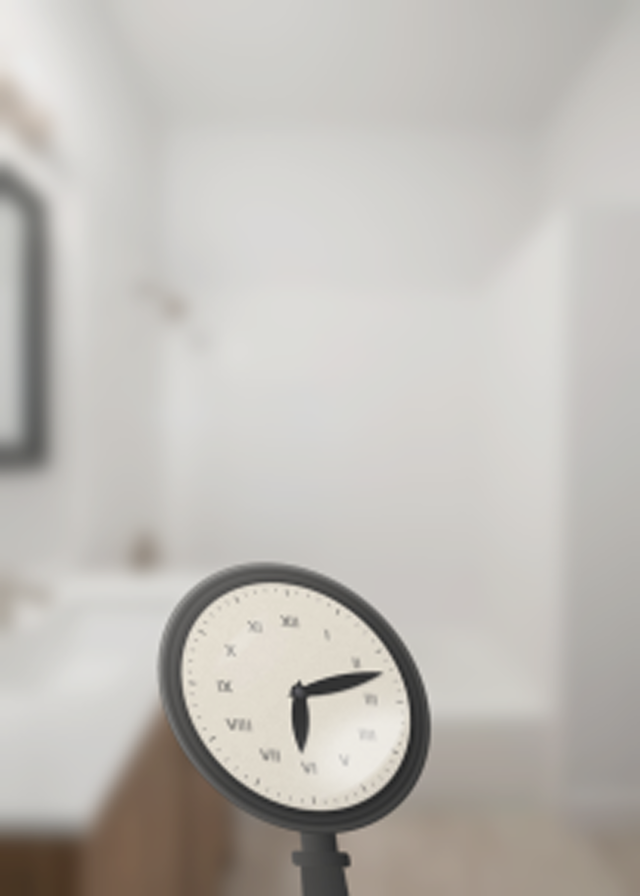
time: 6:12
